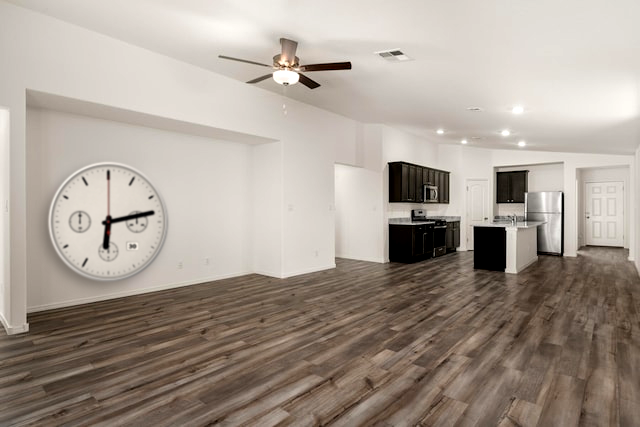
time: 6:13
